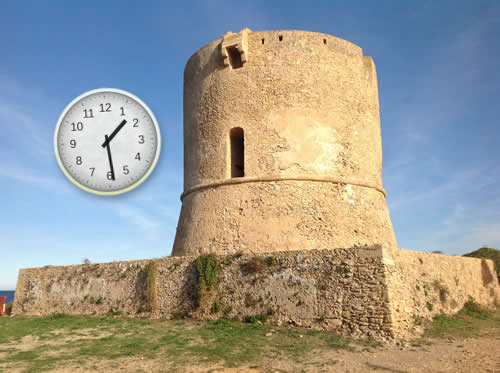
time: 1:29
